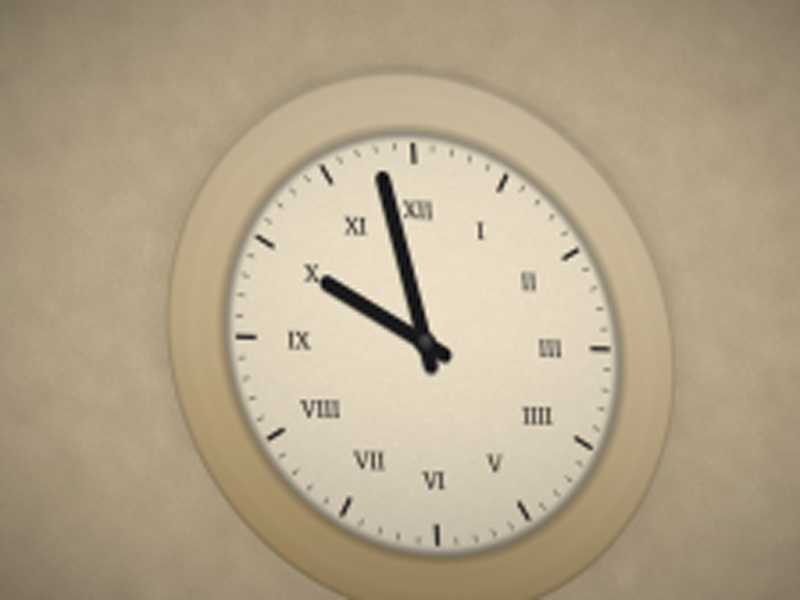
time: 9:58
